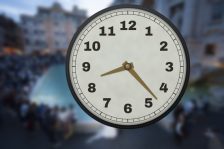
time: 8:23
